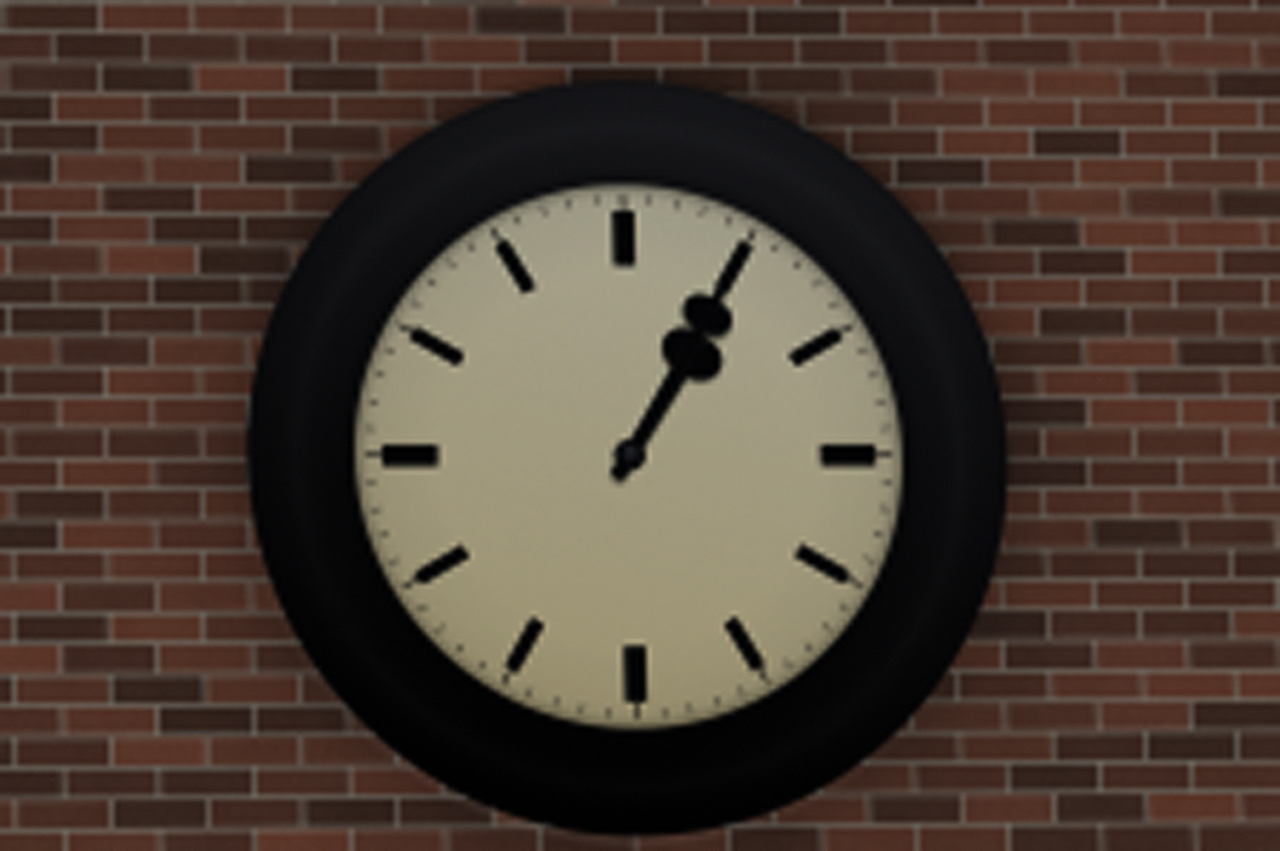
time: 1:05
